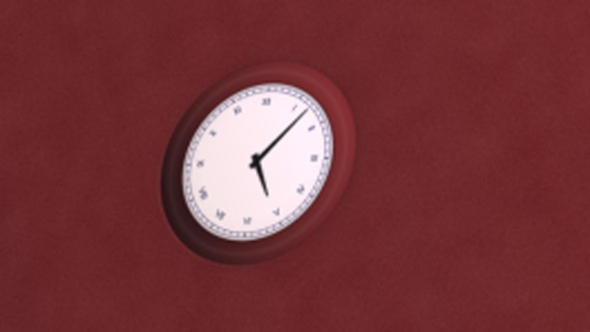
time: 5:07
